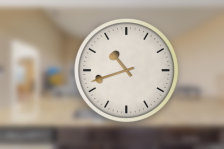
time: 10:42
